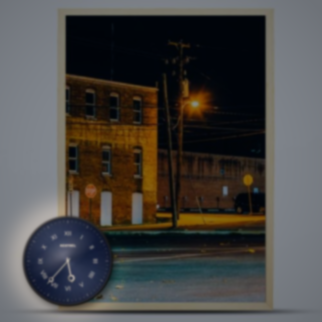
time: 5:37
